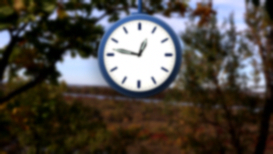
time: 12:47
